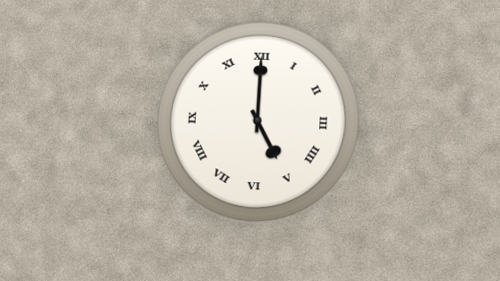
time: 5:00
